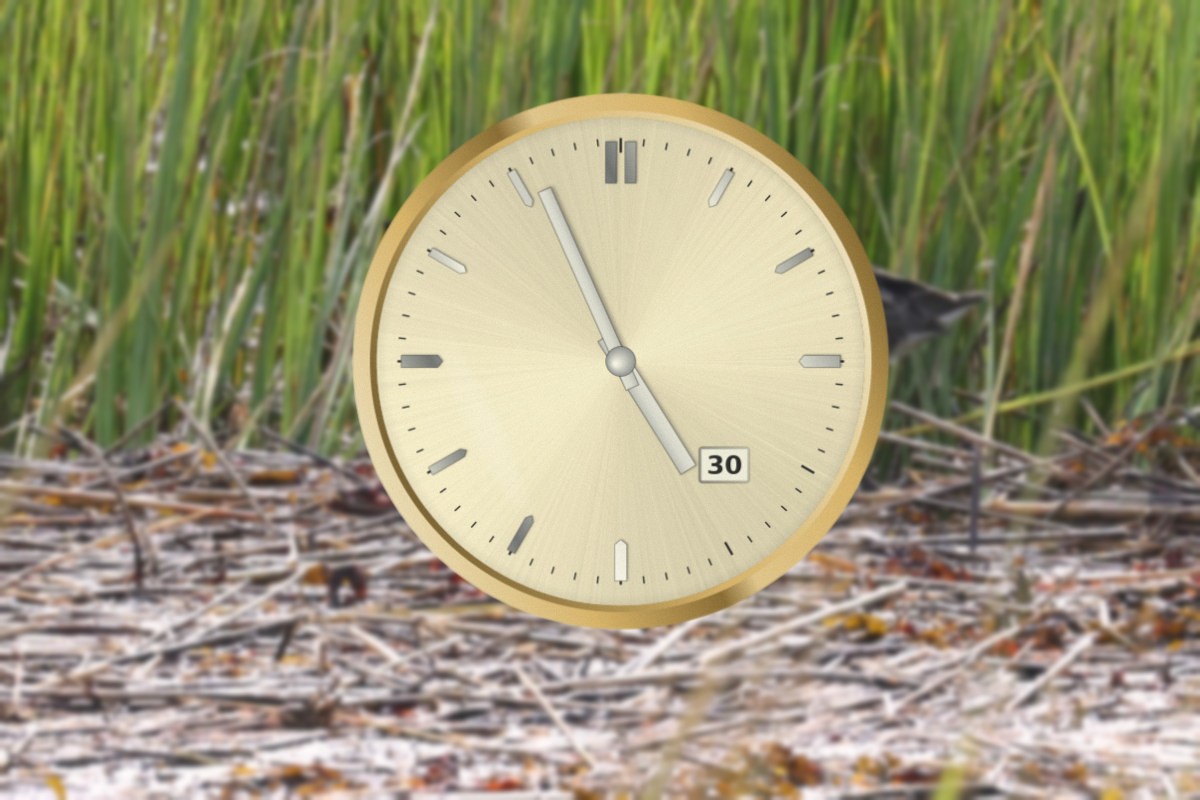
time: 4:56
